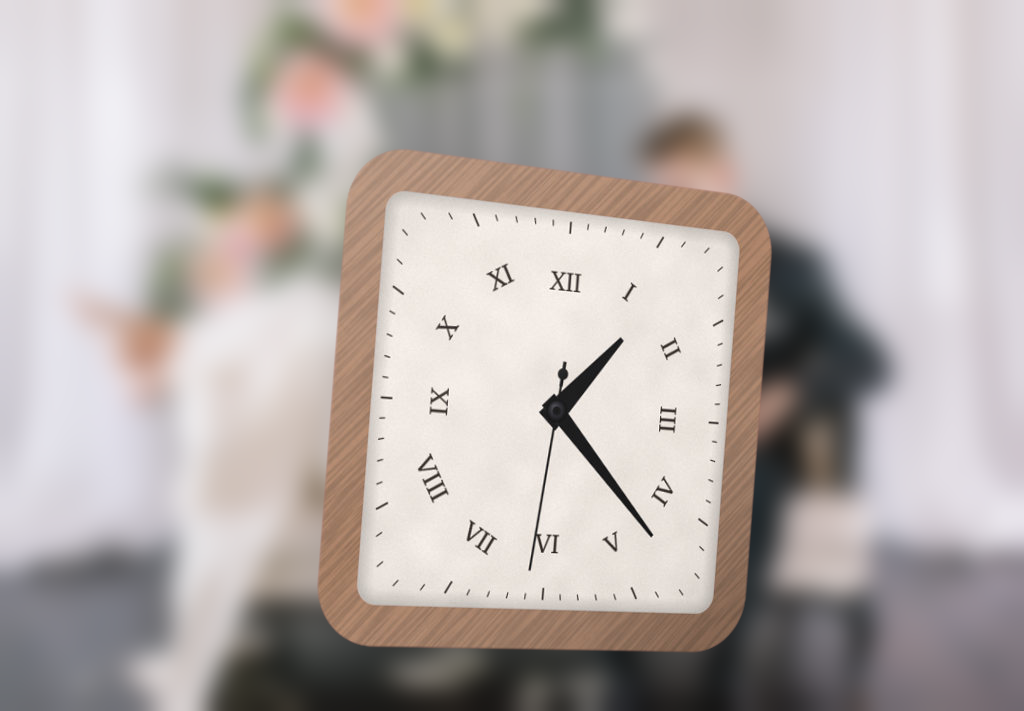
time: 1:22:31
